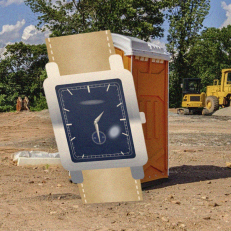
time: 1:30
